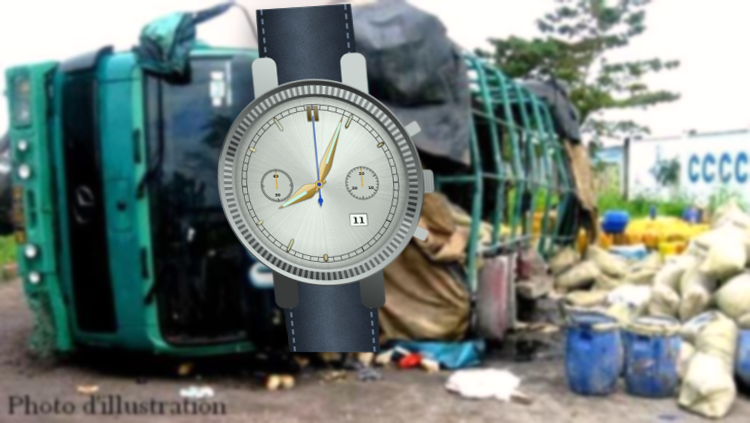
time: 8:04
